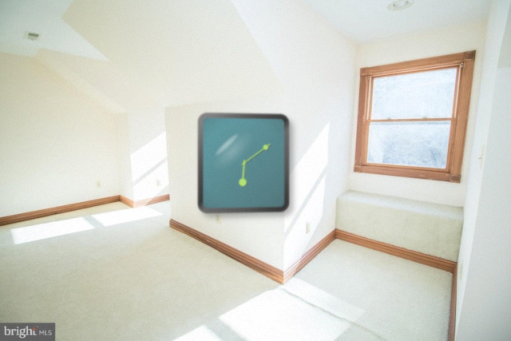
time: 6:09
